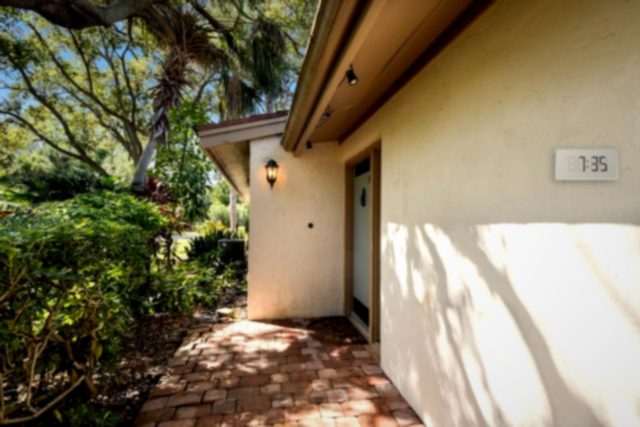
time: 7:35
